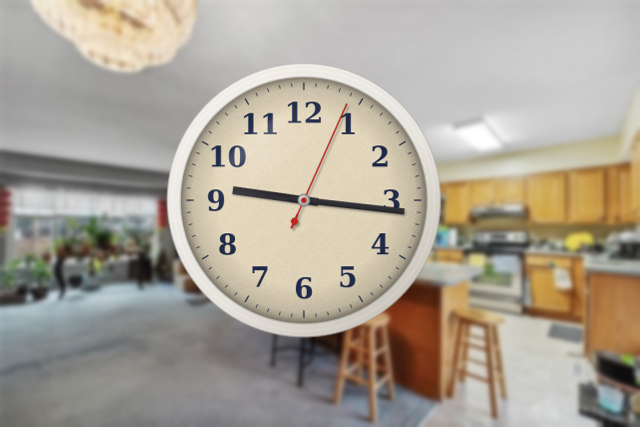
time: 9:16:04
